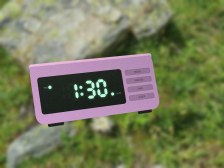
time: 1:30
